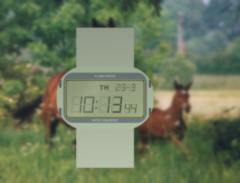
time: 10:13
